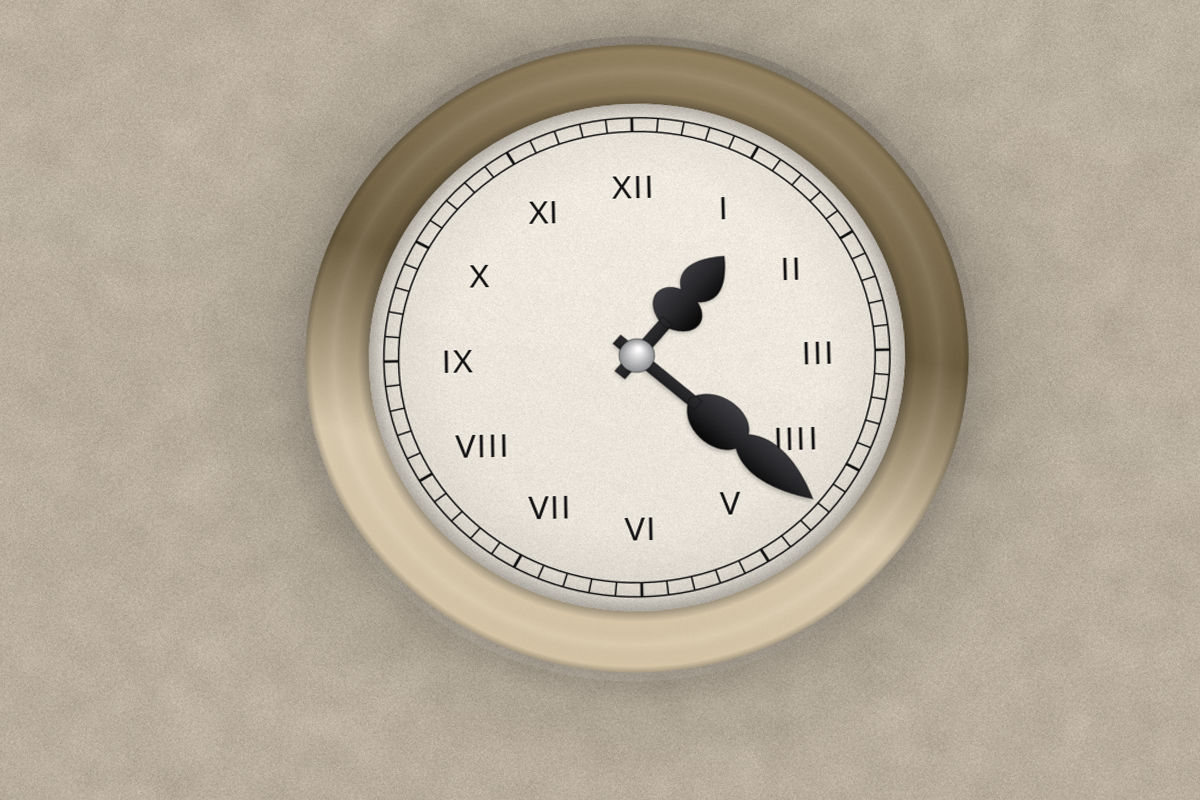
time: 1:22
